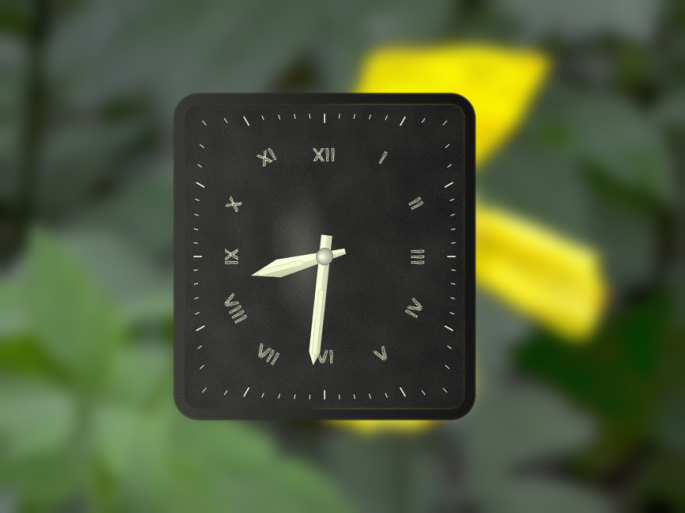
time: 8:31
